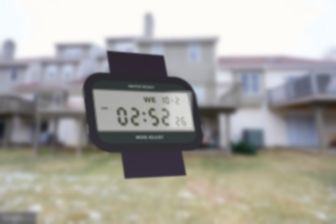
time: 2:52
